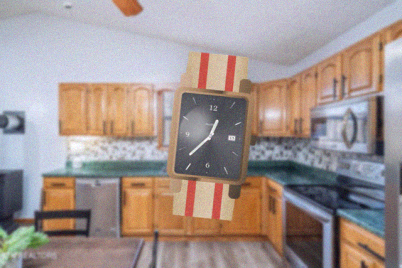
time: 12:37
